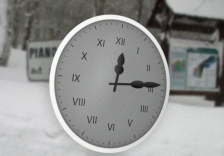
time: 12:14
